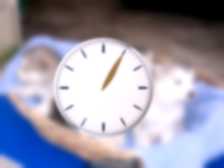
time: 1:05
